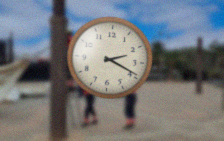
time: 2:19
